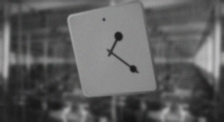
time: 1:22
